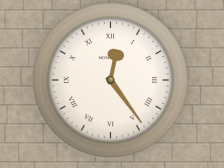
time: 12:24
